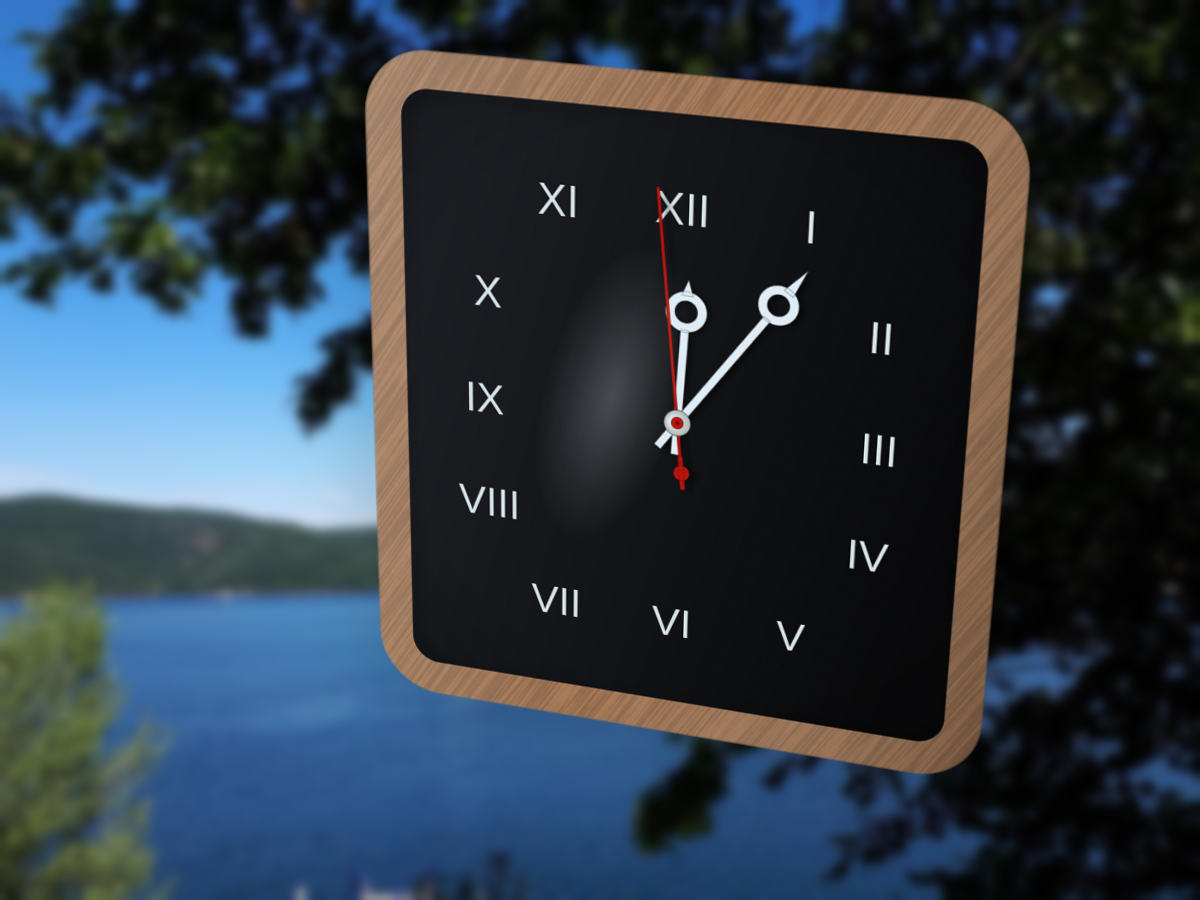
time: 12:05:59
